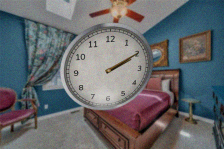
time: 2:10
